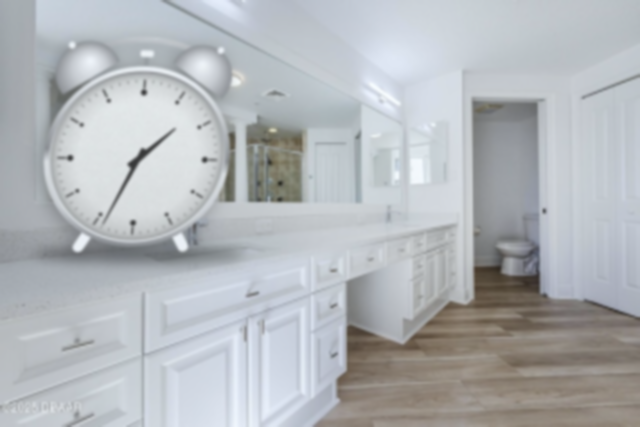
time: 1:34
